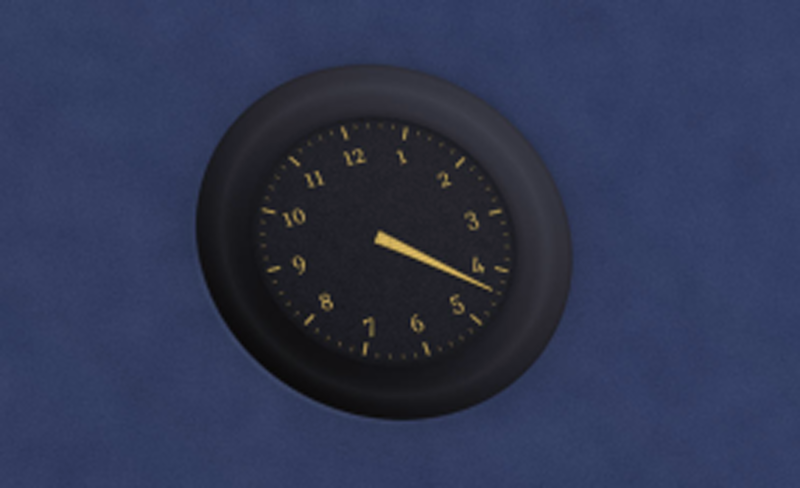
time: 4:22
